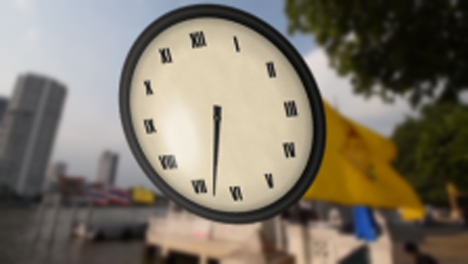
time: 6:33
